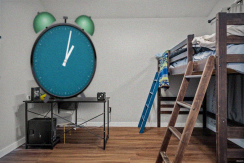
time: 1:02
